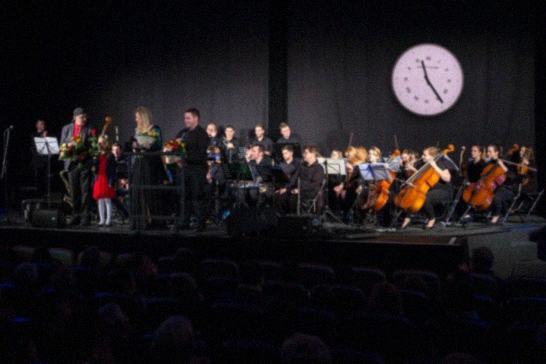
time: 11:24
